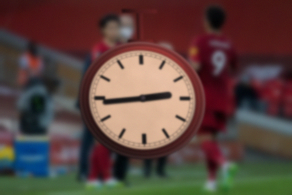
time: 2:44
